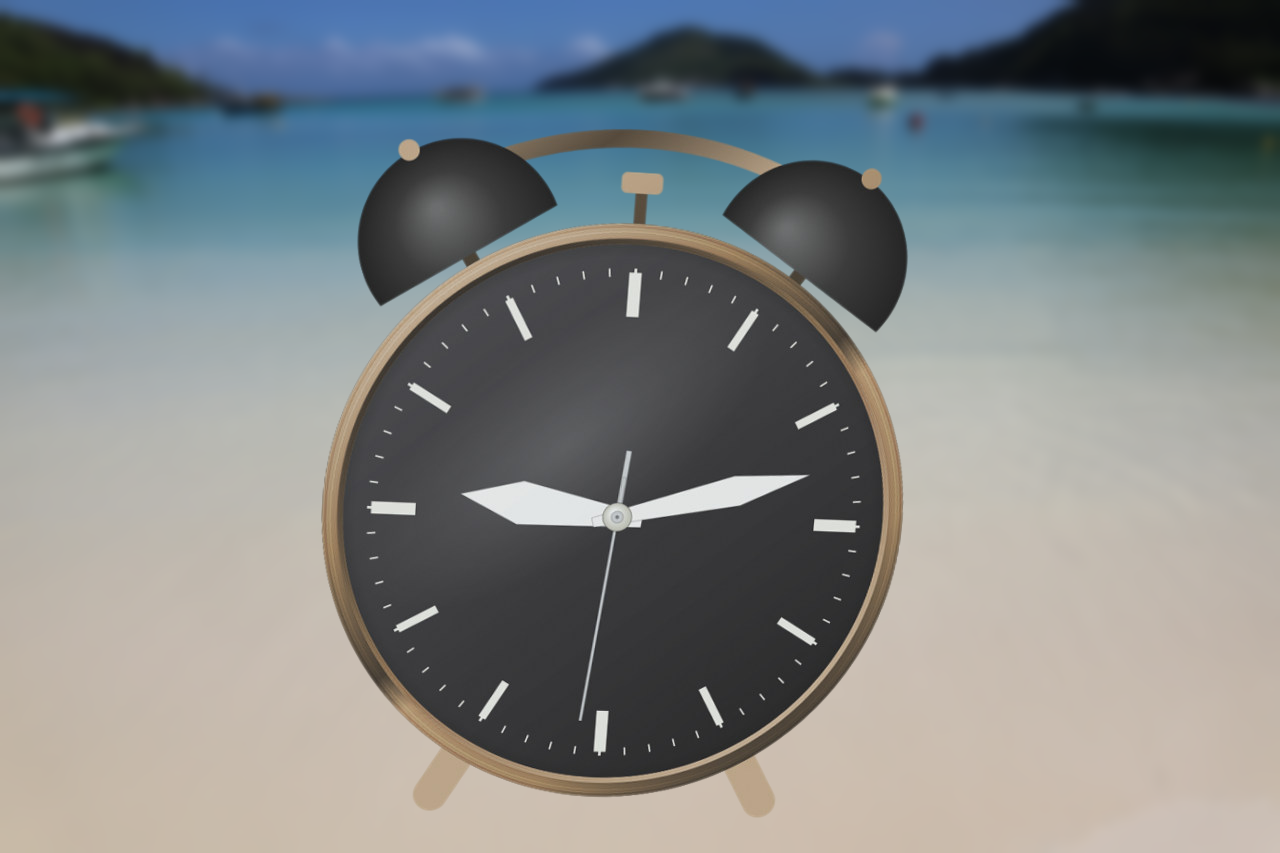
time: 9:12:31
